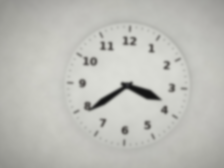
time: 3:39
